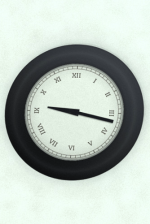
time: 9:17
